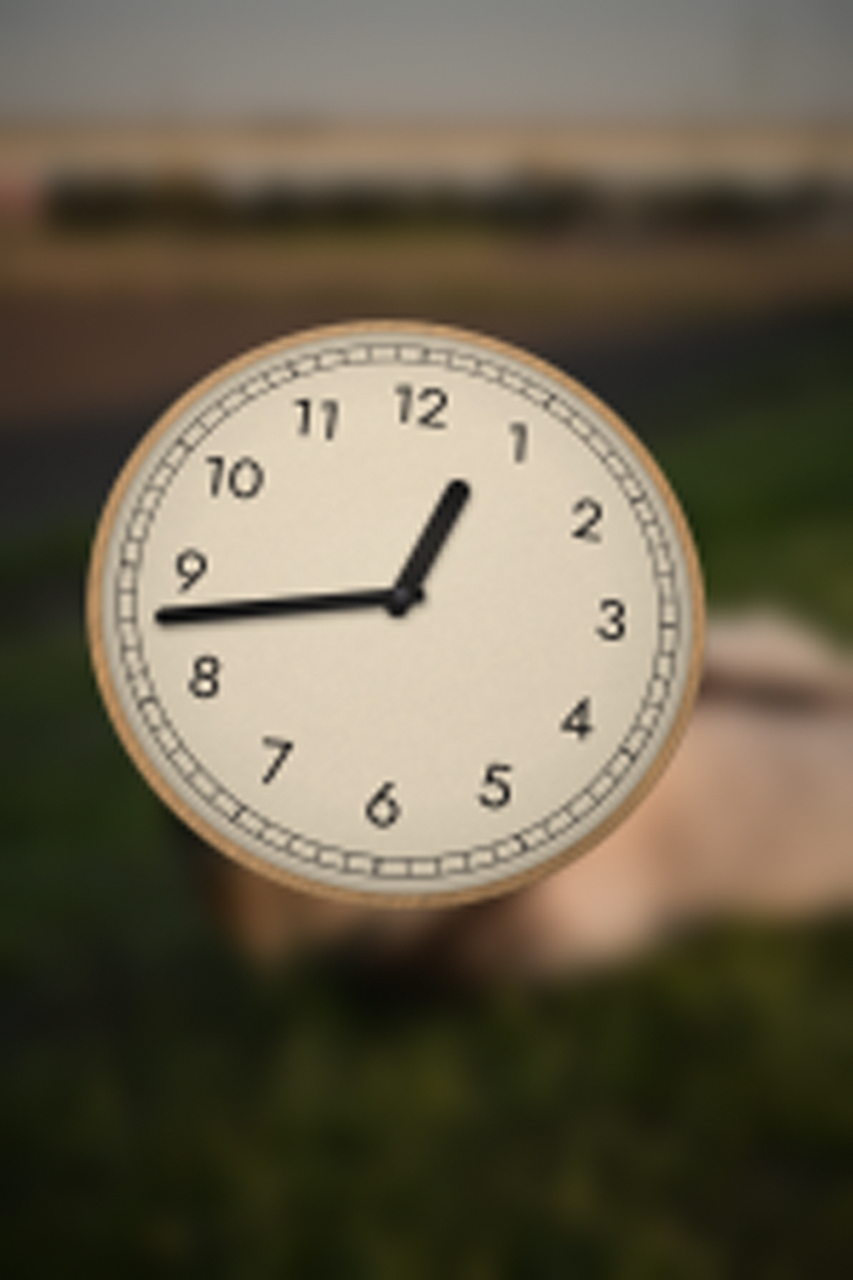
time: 12:43
